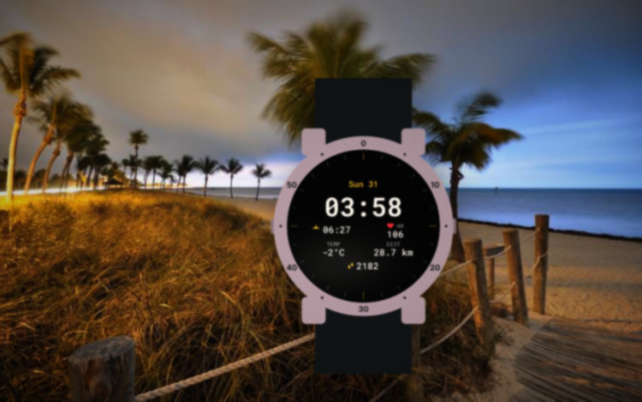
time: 3:58
